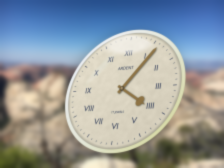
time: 4:06
